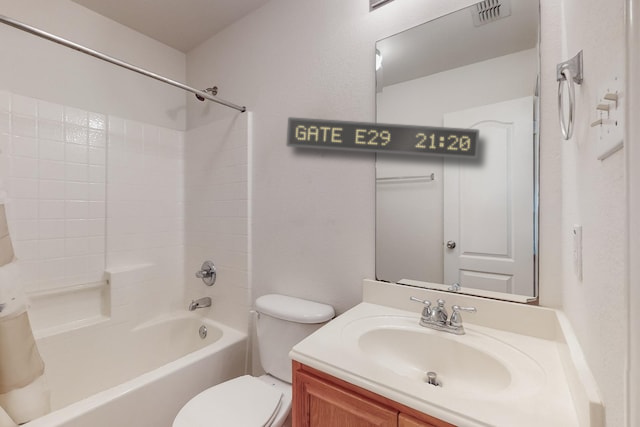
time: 21:20
